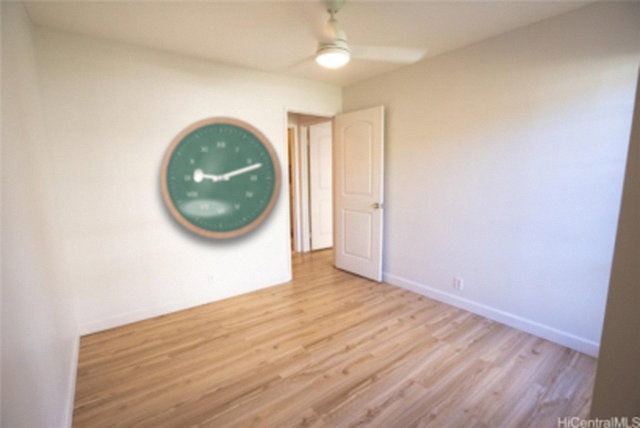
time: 9:12
